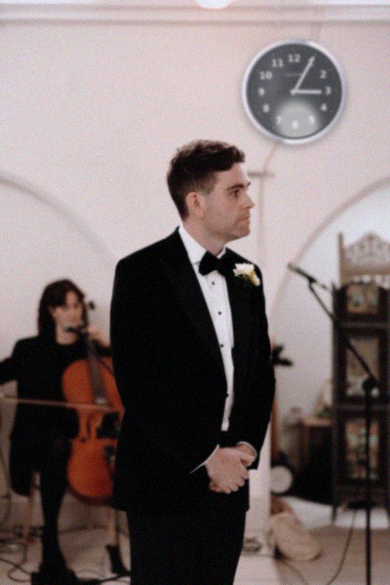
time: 3:05
